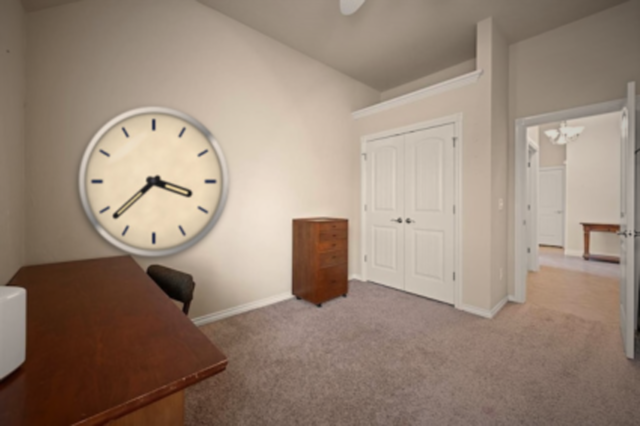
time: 3:38
